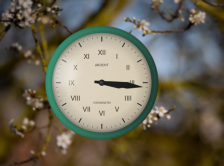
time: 3:16
